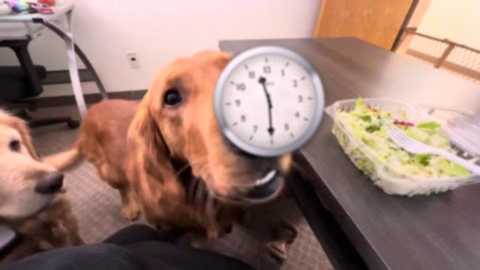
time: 11:30
